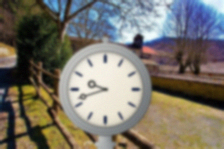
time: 9:42
